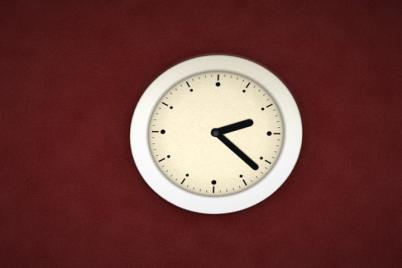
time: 2:22
